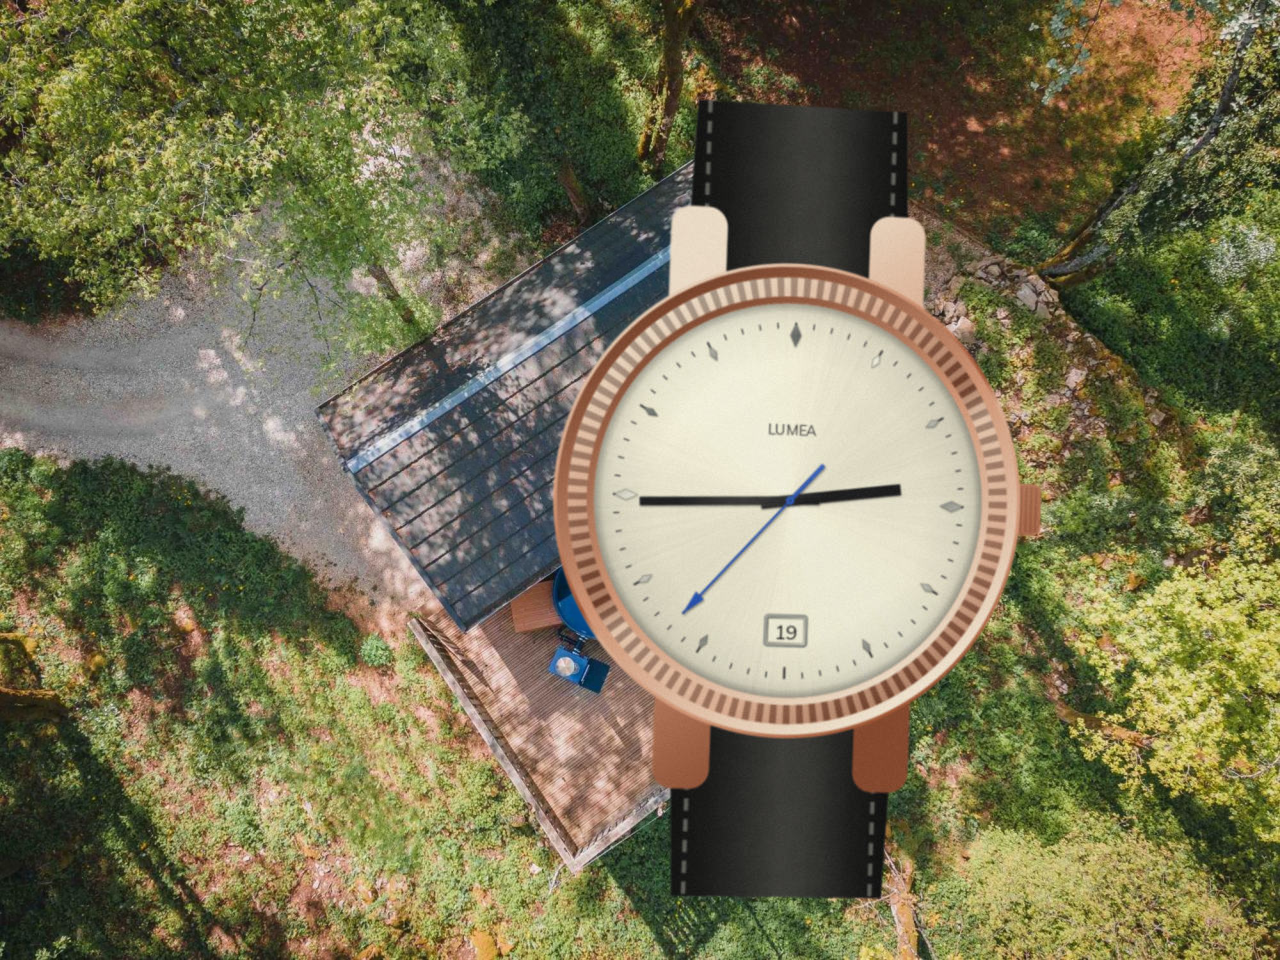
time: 2:44:37
